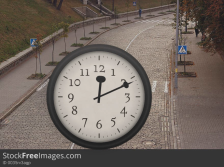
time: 12:11
